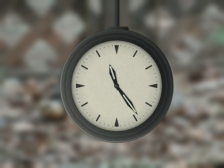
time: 11:24
